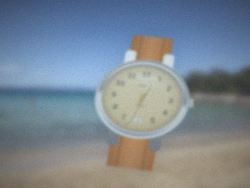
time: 12:33
